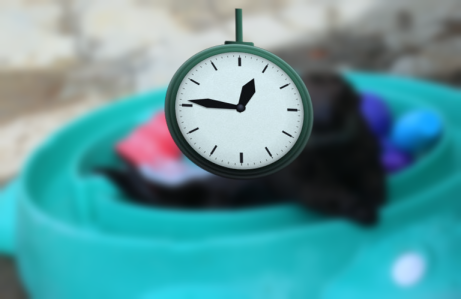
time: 12:46
